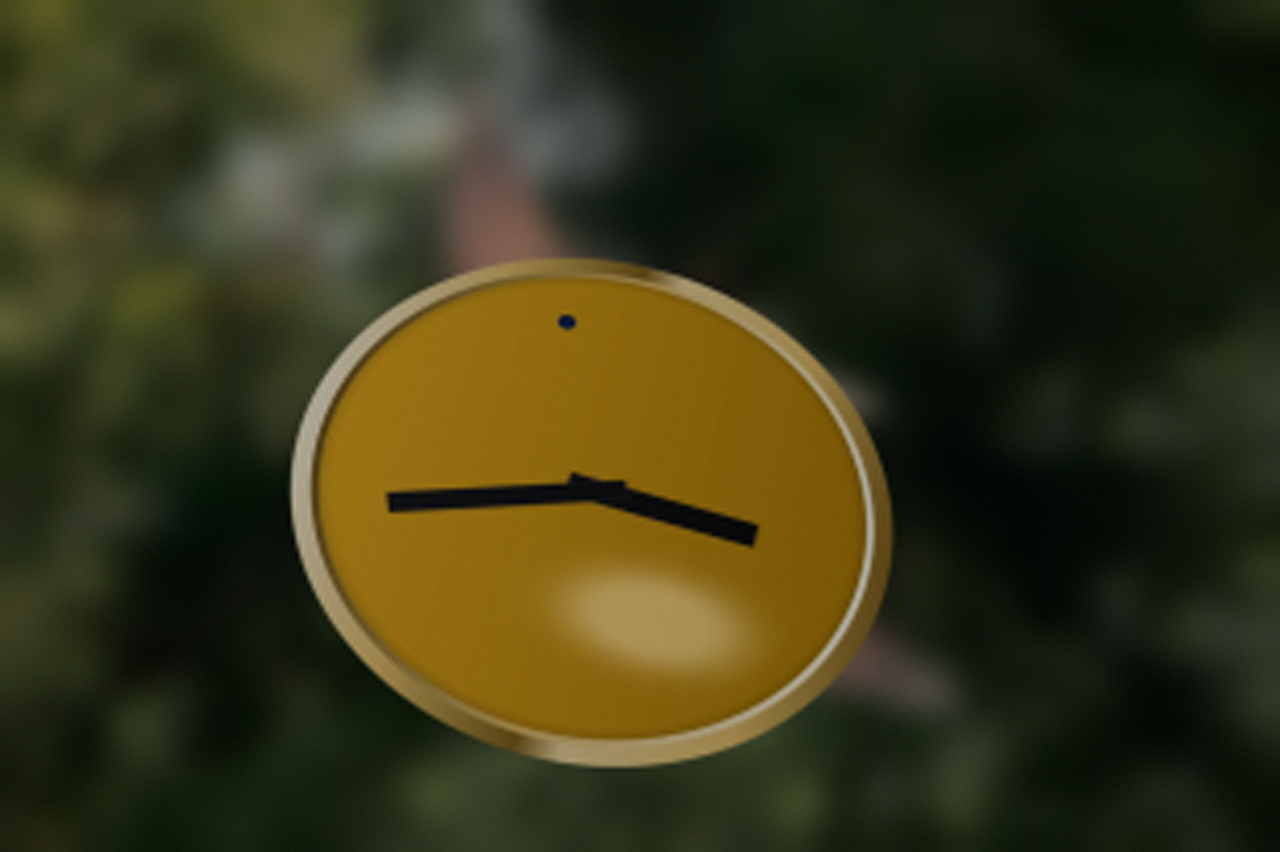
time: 3:45
